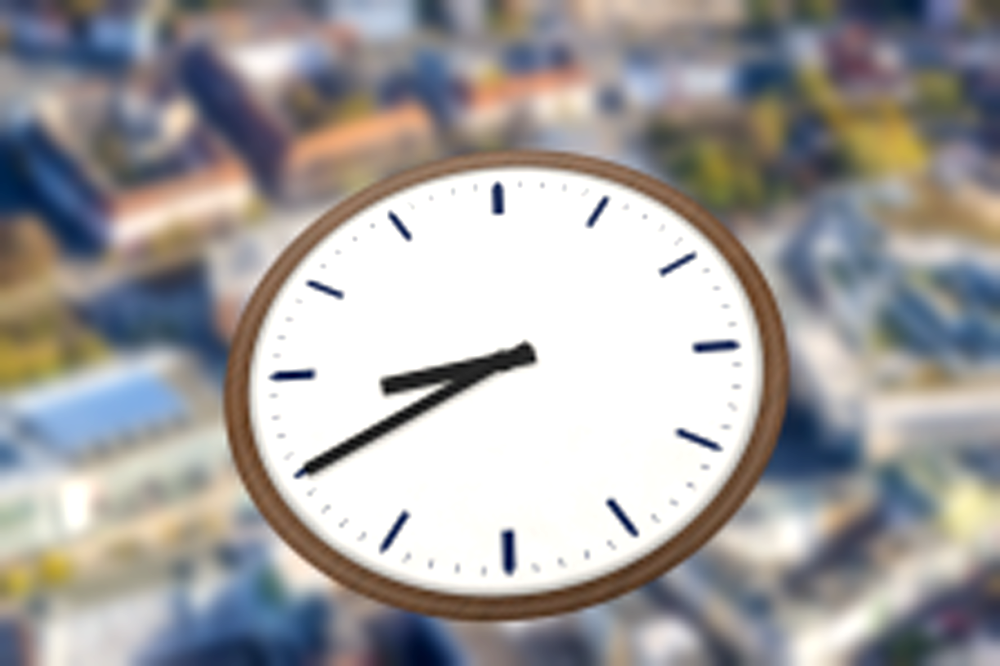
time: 8:40
